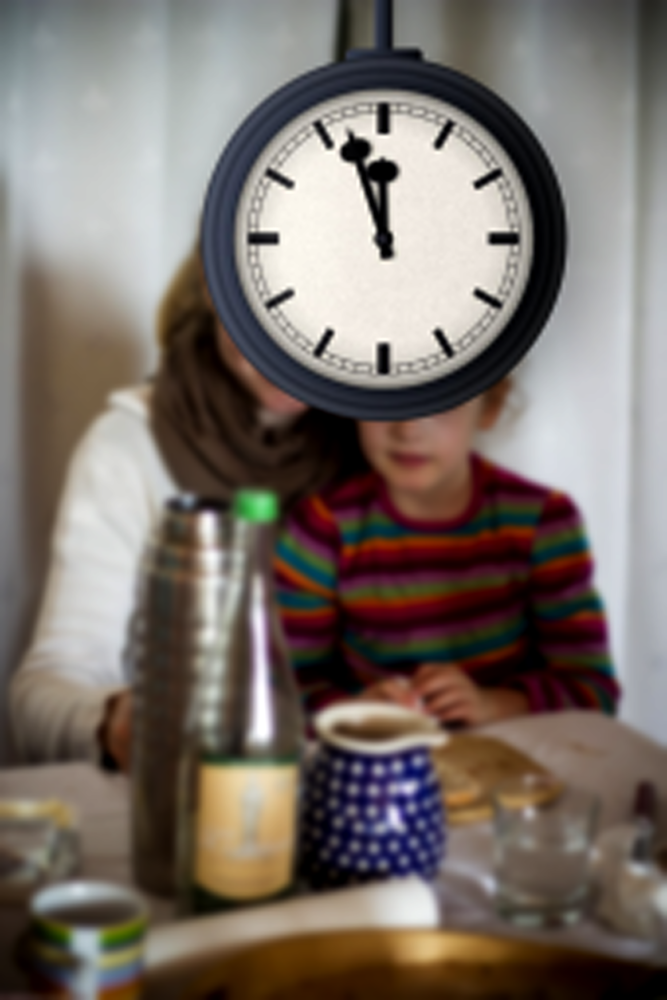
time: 11:57
